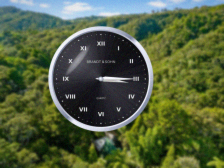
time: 3:15
